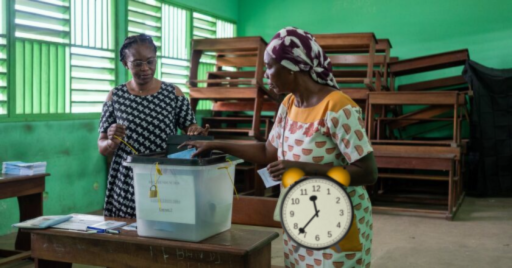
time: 11:37
